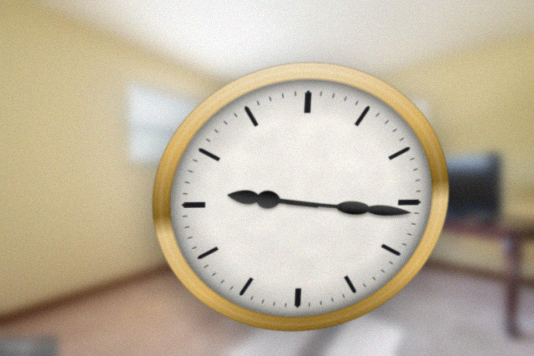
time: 9:16
